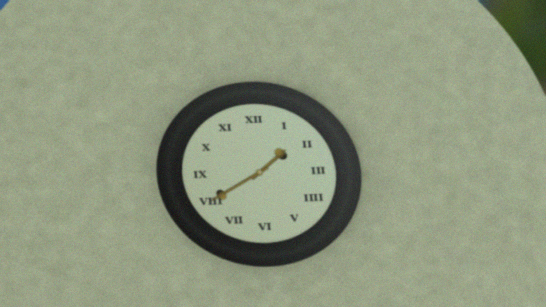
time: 1:40
